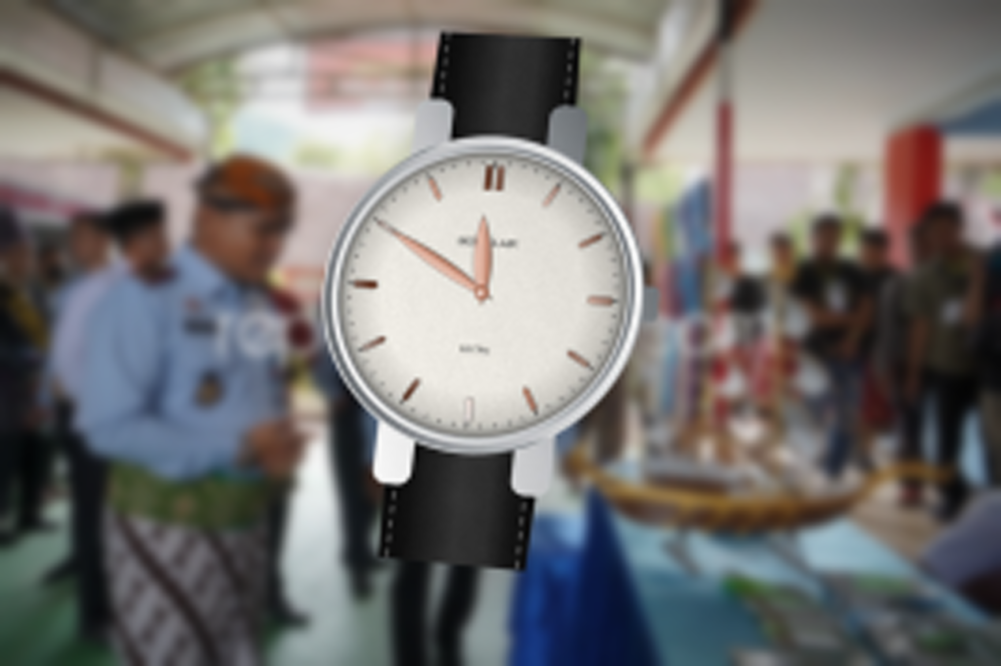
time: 11:50
